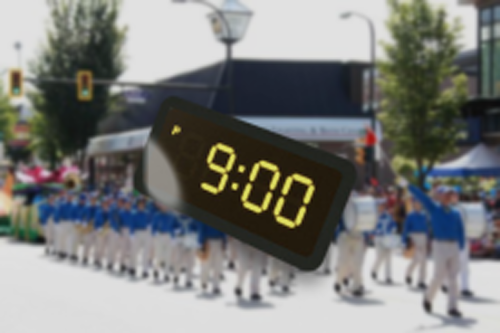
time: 9:00
